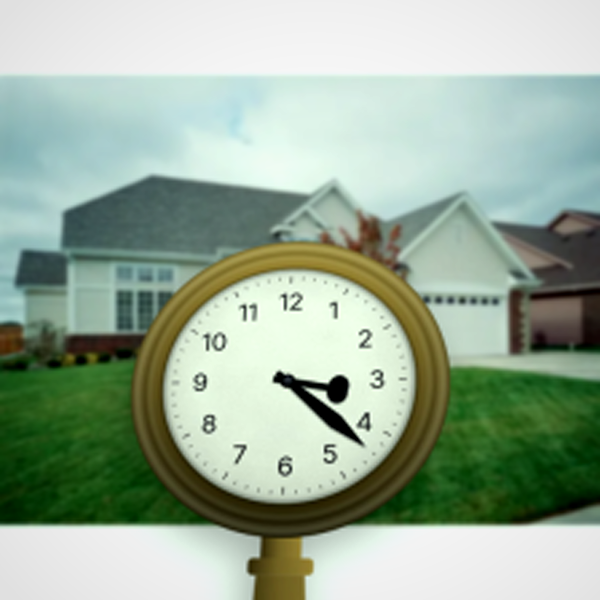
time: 3:22
